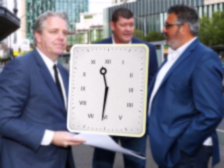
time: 11:31
